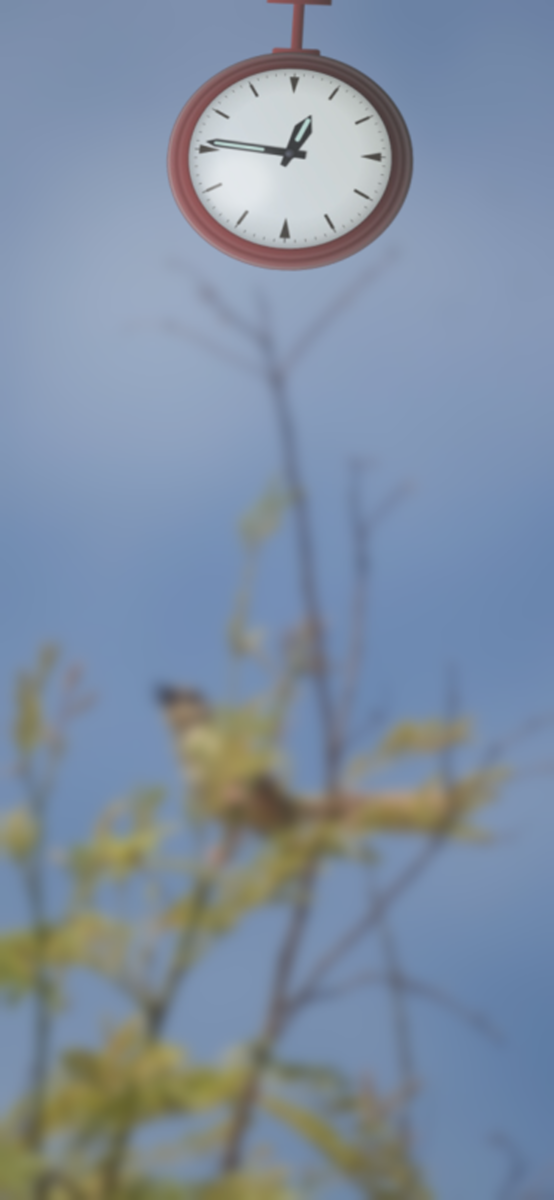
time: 12:46
